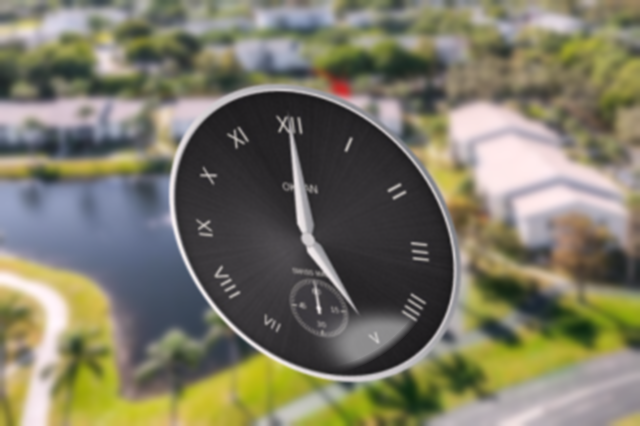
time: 5:00
